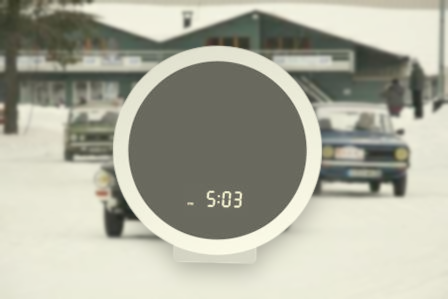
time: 5:03
